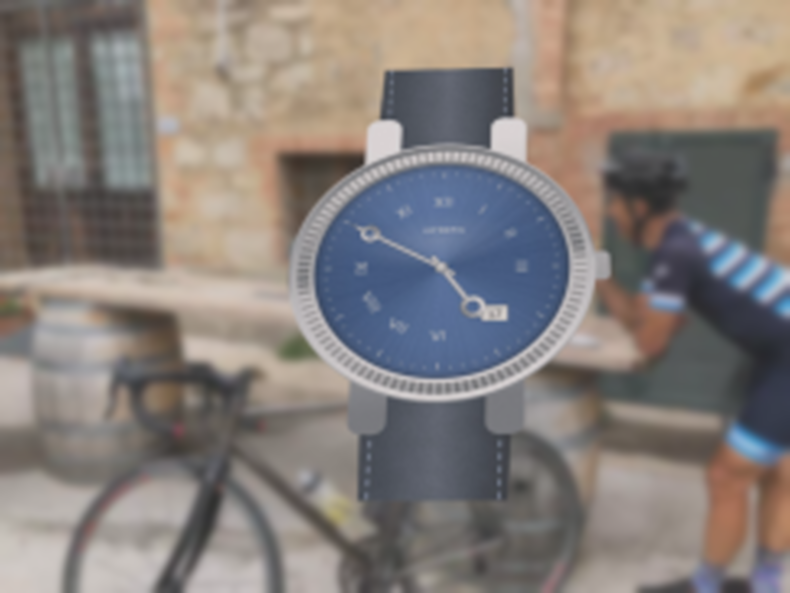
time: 4:50
